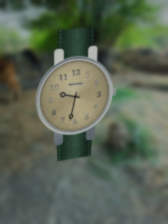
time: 9:32
